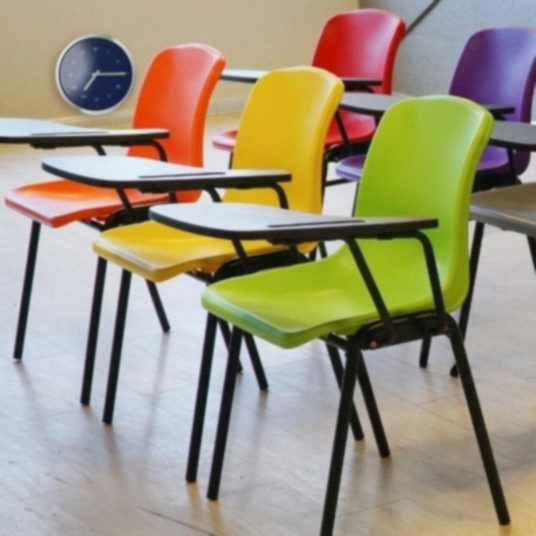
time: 7:15
